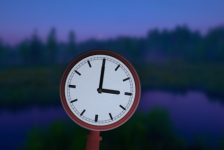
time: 3:00
